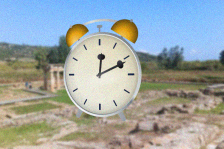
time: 12:11
